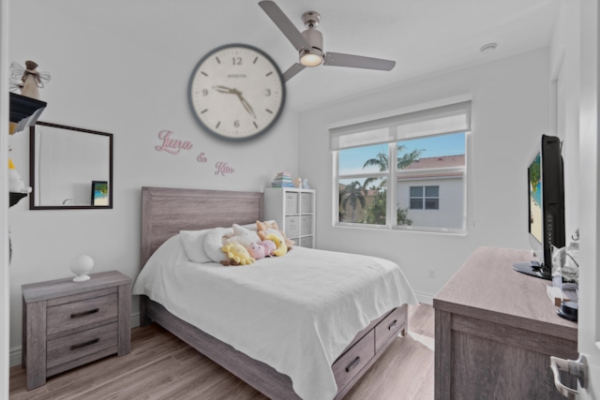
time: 9:24
